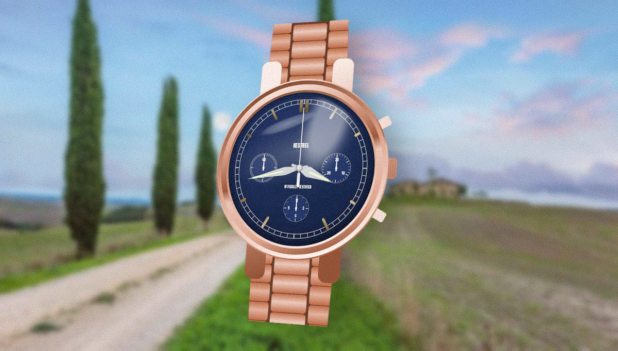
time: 3:43
